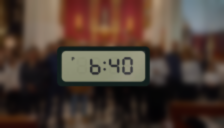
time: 6:40
